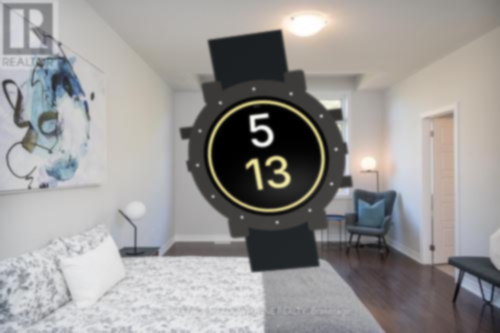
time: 5:13
